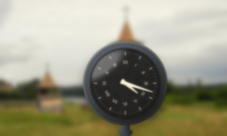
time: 4:18
